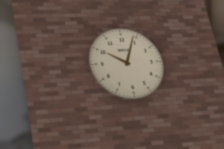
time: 10:04
